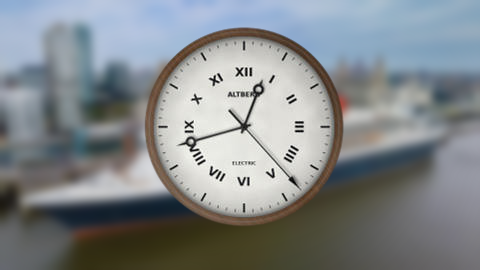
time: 12:42:23
